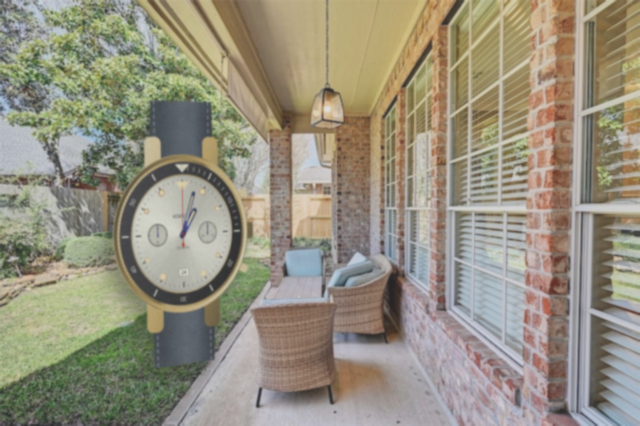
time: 1:03
